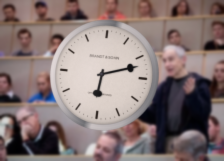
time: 6:12
